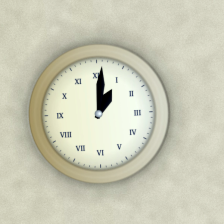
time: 1:01
